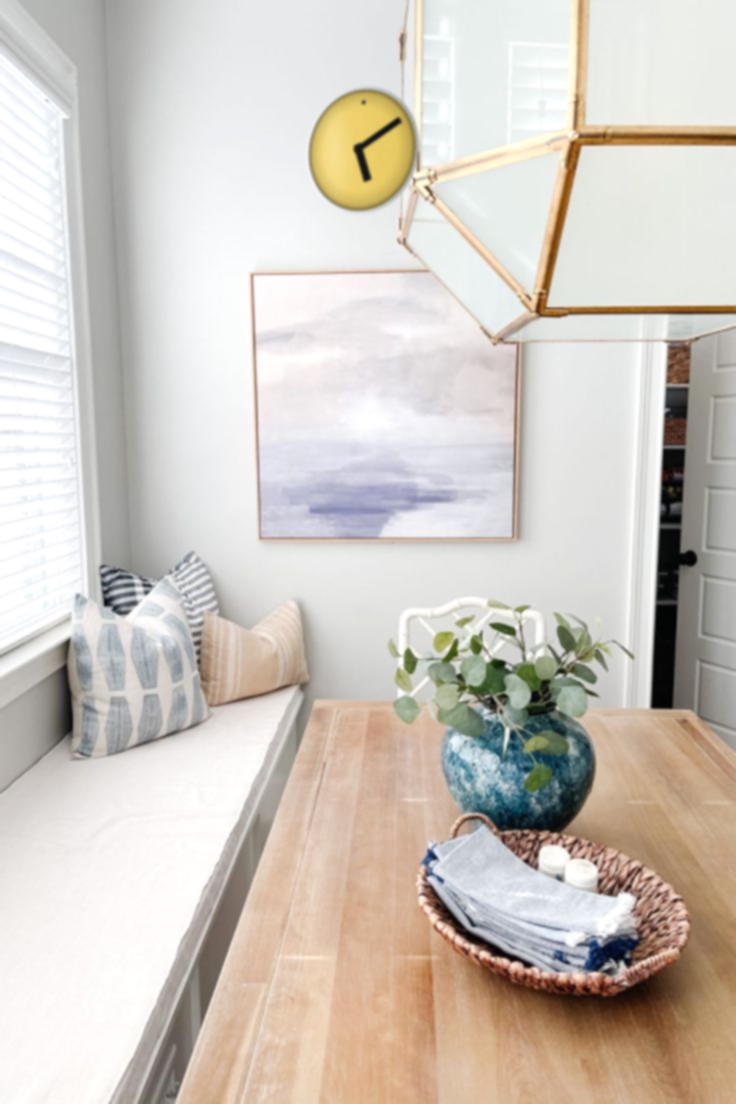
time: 5:09
